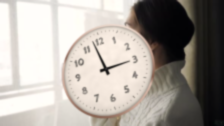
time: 2:58
